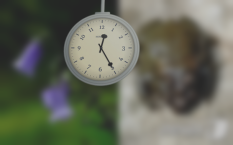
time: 12:25
